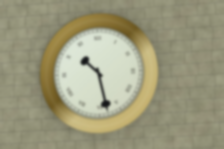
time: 10:28
